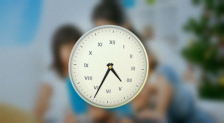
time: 4:34
